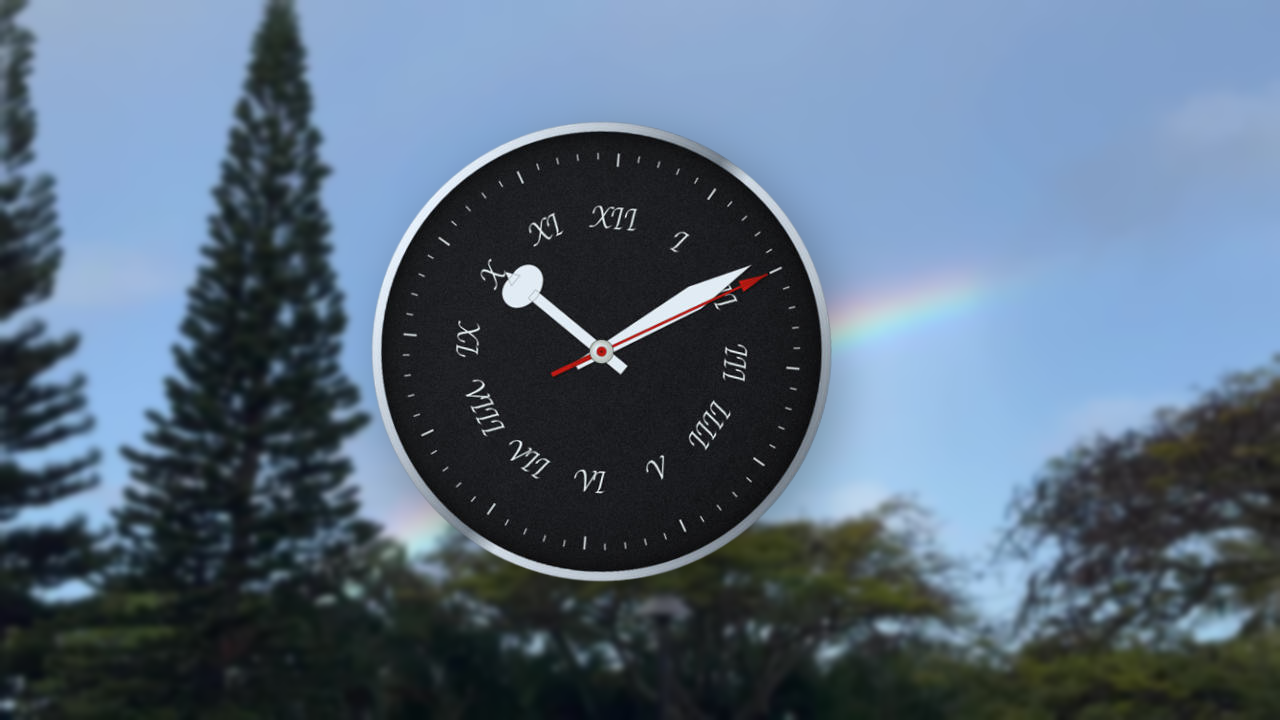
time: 10:09:10
